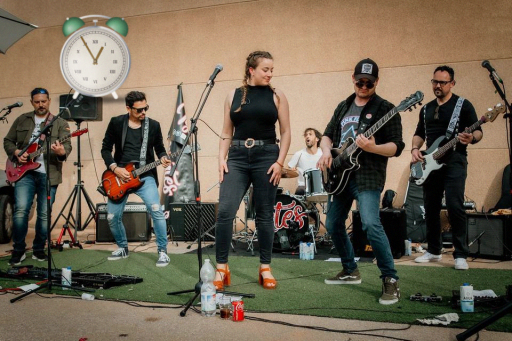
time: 12:55
